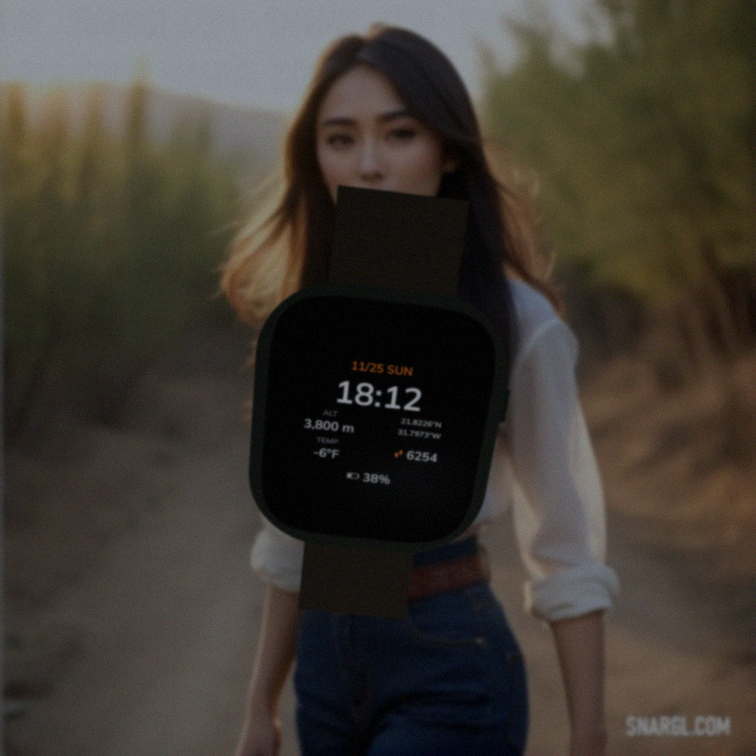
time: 18:12
